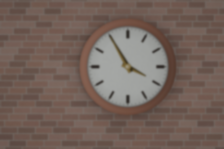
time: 3:55
